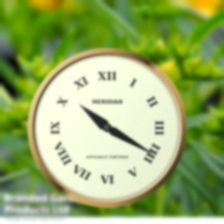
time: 10:20
